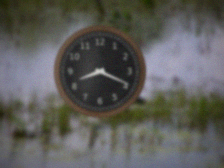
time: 8:19
